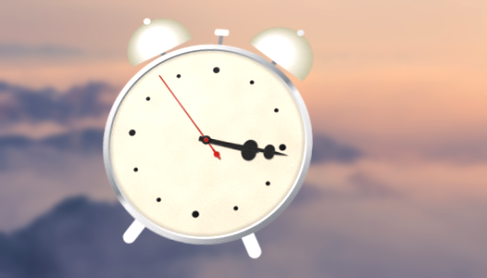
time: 3:15:53
